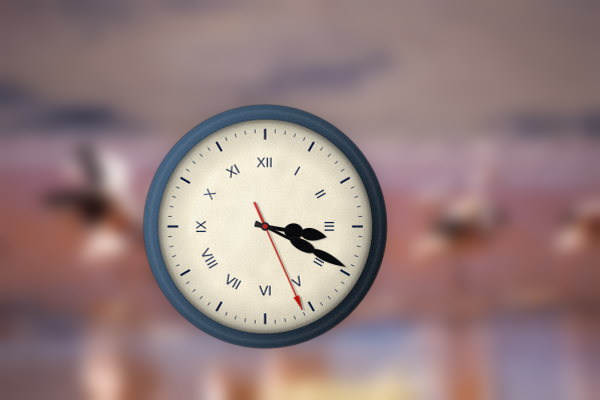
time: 3:19:26
